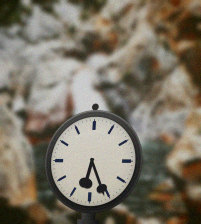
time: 6:26
